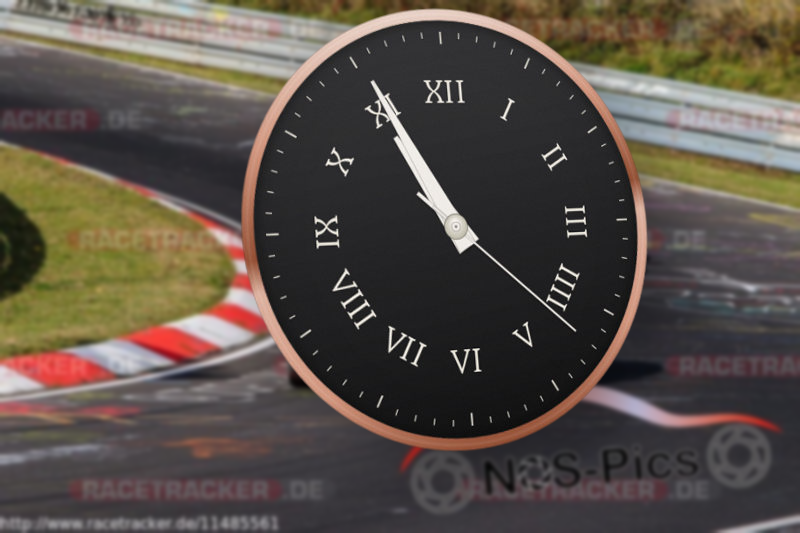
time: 10:55:22
